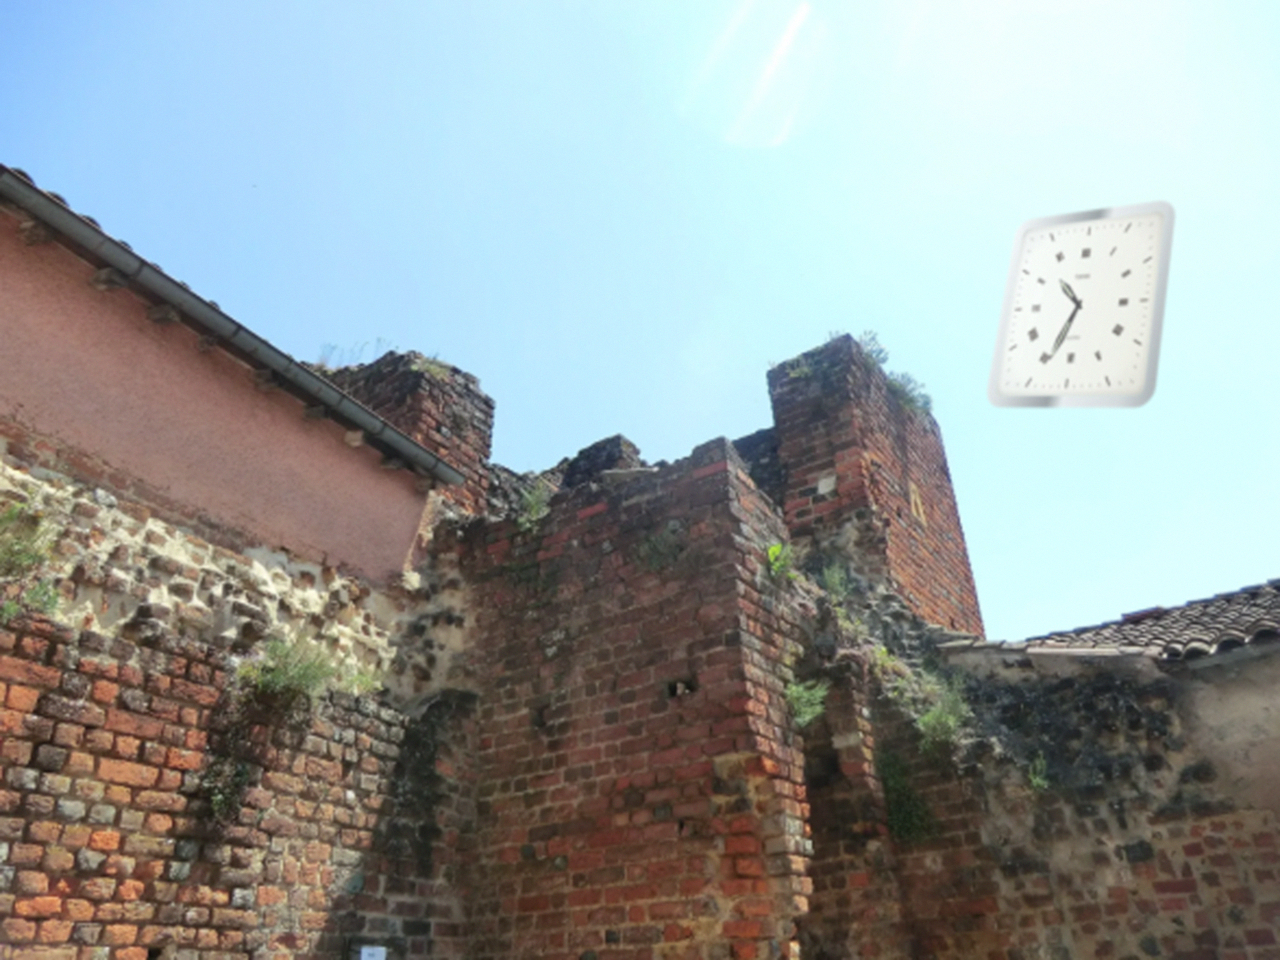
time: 10:34
